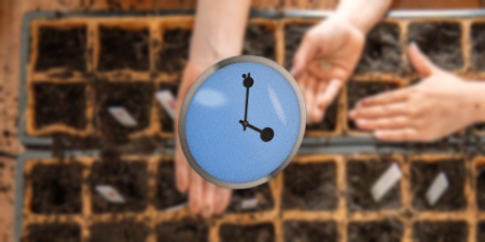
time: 4:01
